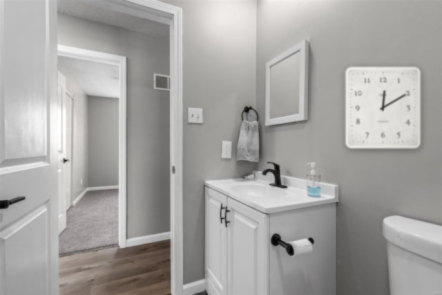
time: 12:10
